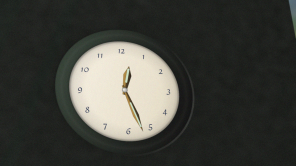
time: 12:27
